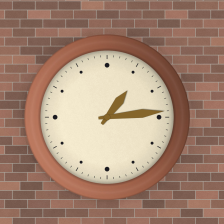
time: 1:14
